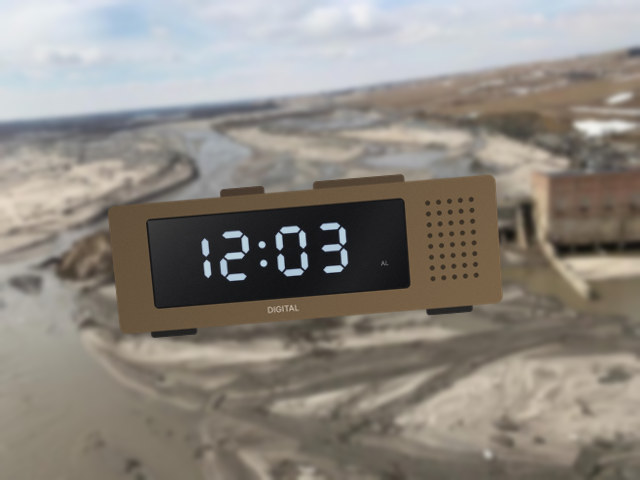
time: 12:03
